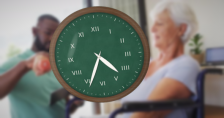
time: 4:34
